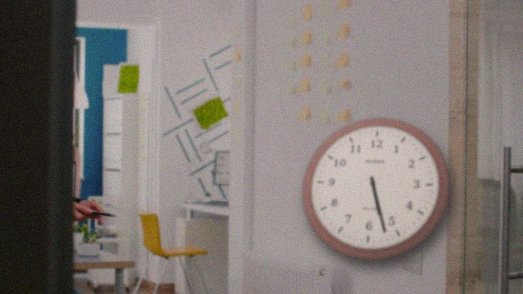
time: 5:27
